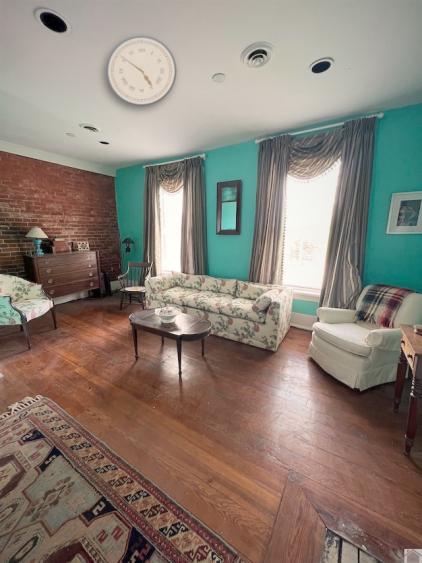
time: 4:51
